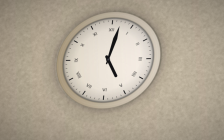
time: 5:02
